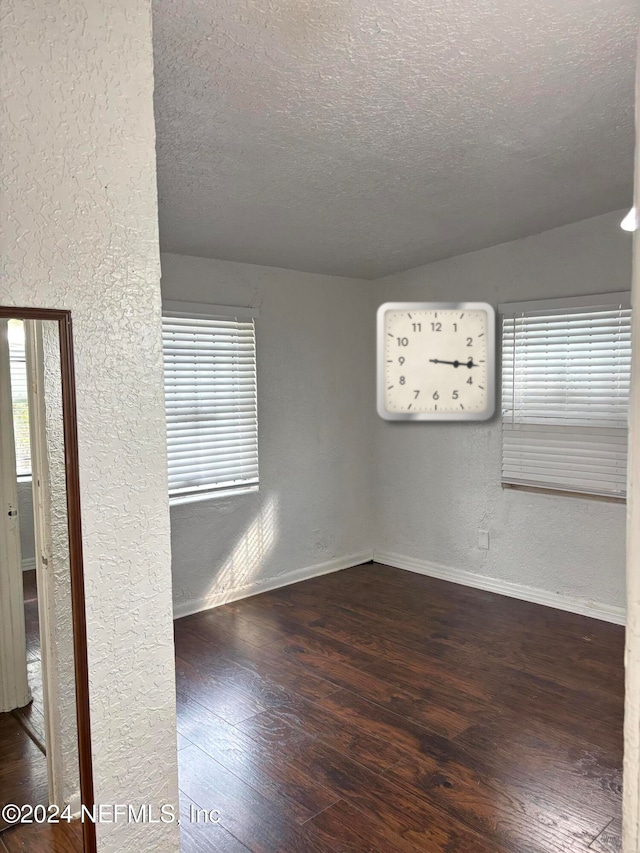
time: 3:16
